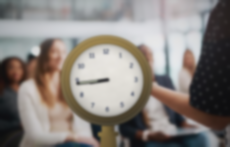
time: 8:44
